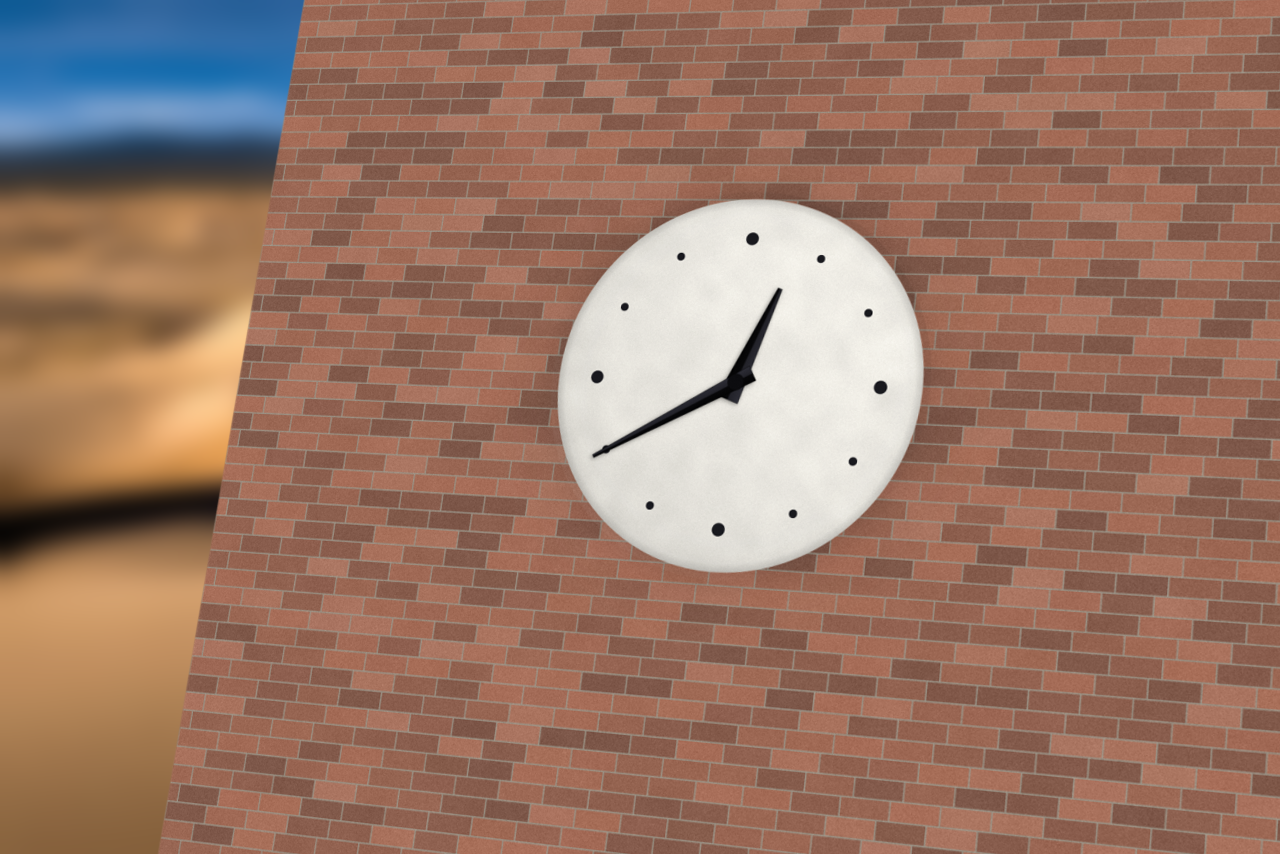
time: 12:40
